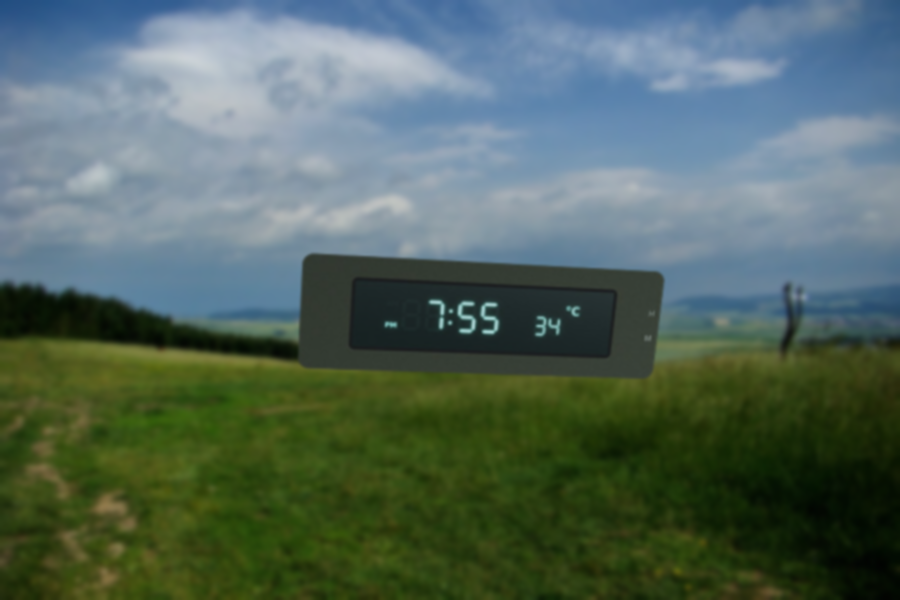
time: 7:55
